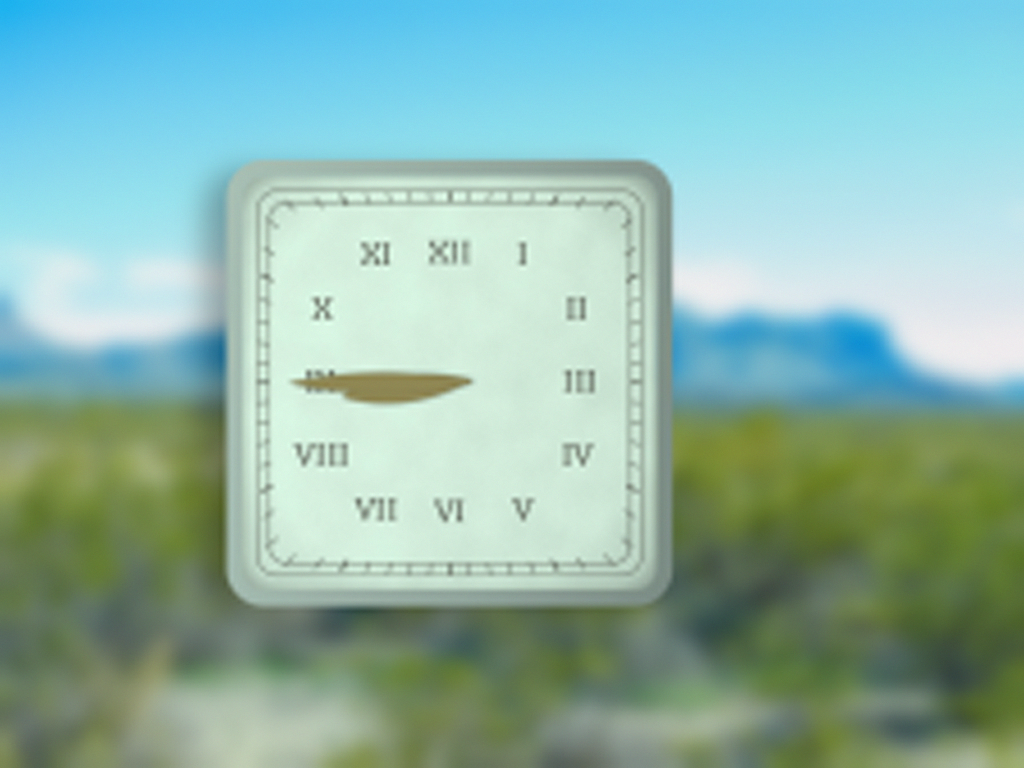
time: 8:45
